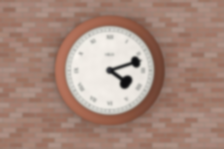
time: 4:12
